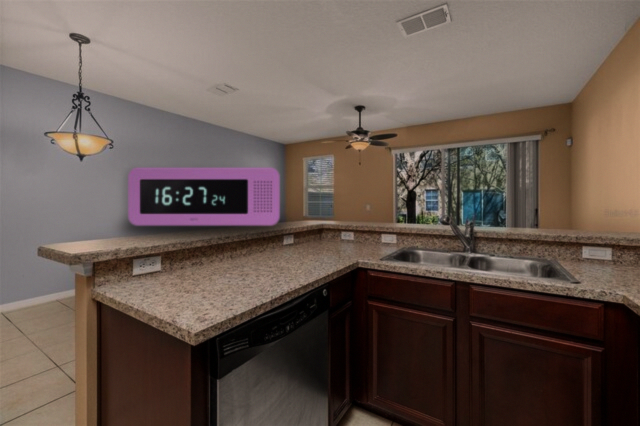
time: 16:27:24
